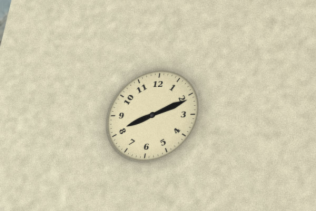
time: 8:11
